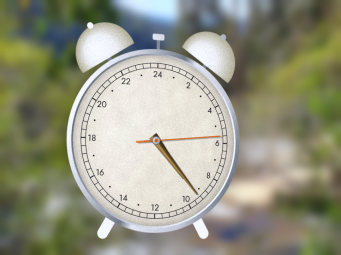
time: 9:23:14
